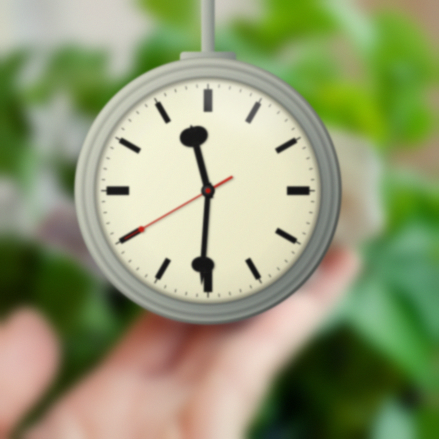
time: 11:30:40
